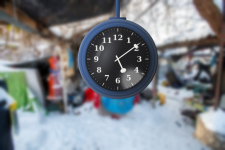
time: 5:09
